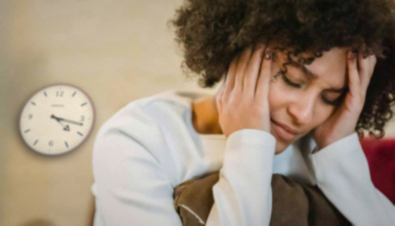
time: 4:17
